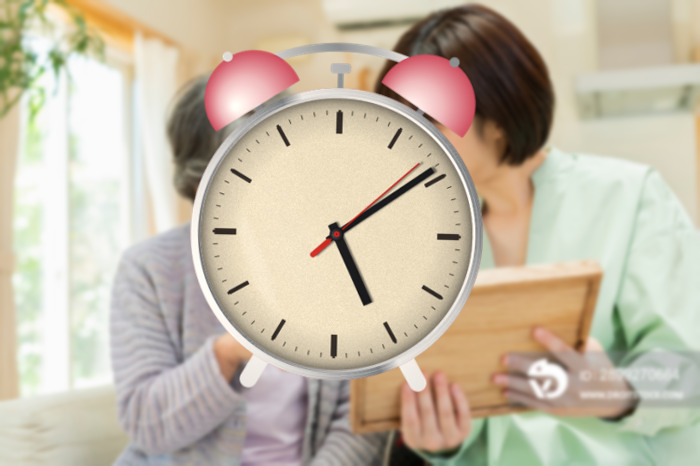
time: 5:09:08
